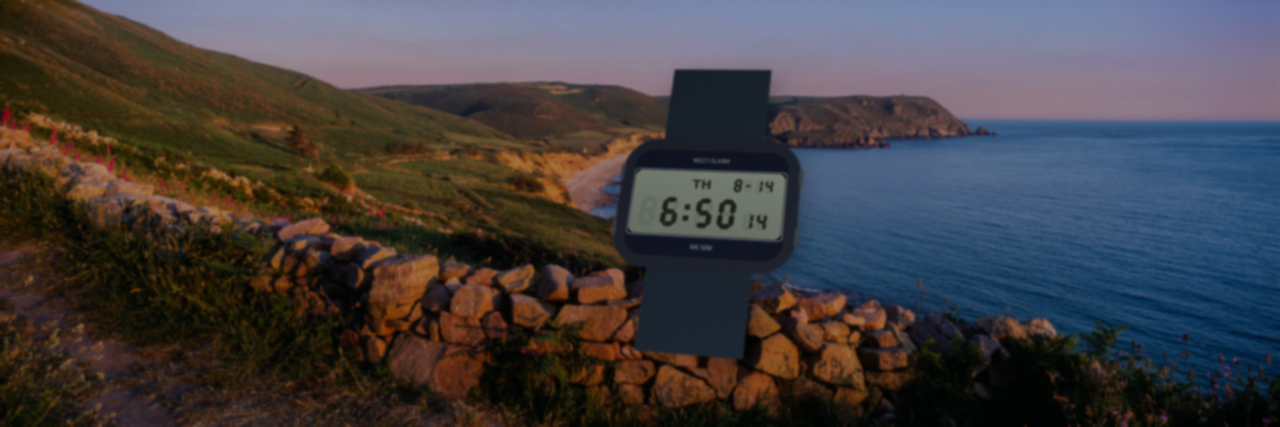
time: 6:50:14
